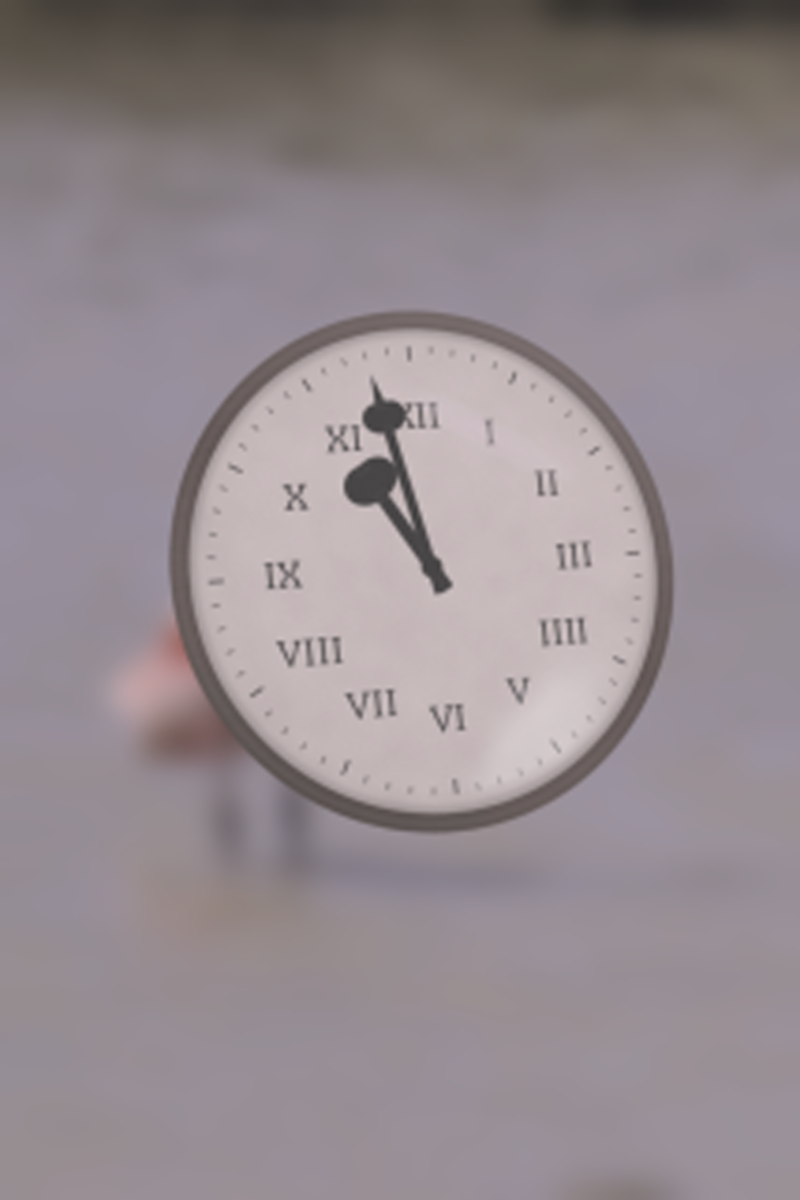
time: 10:58
